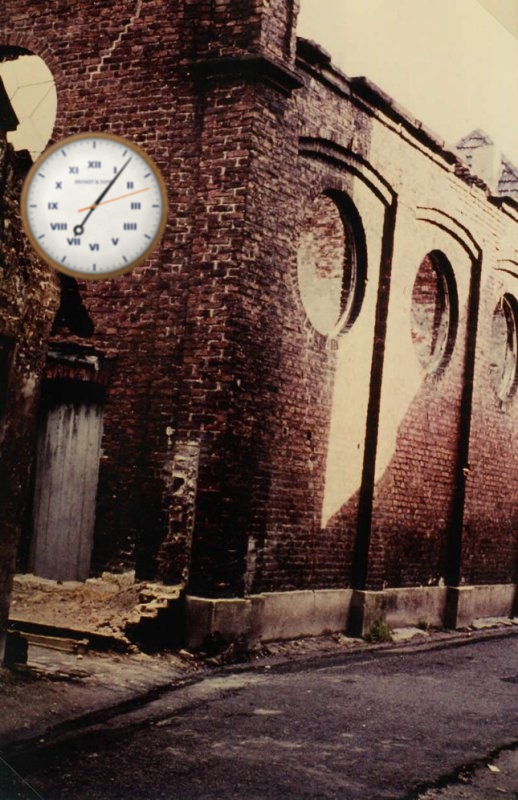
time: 7:06:12
